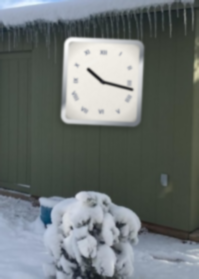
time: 10:17
